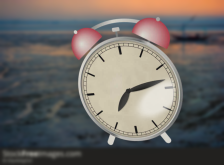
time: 7:13
